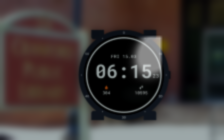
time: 6:15
